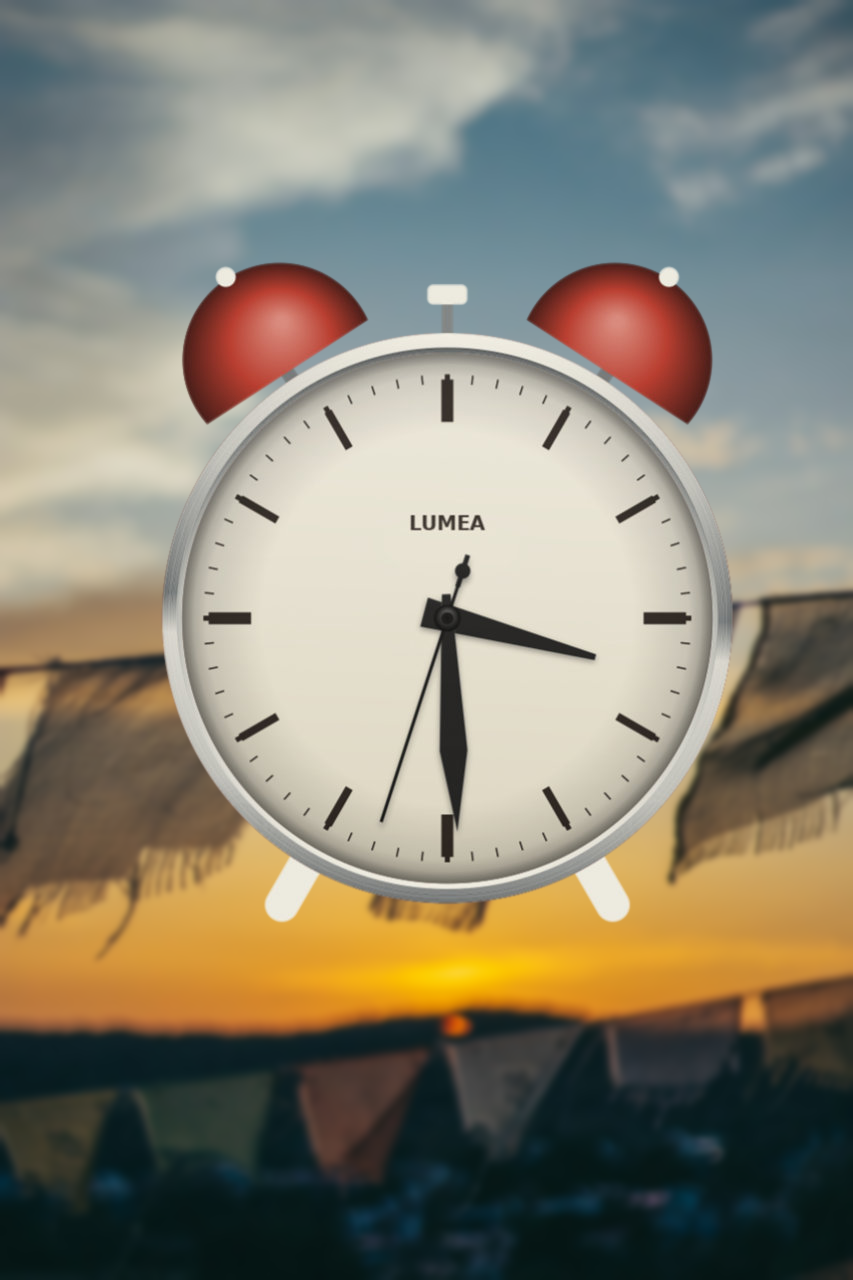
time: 3:29:33
